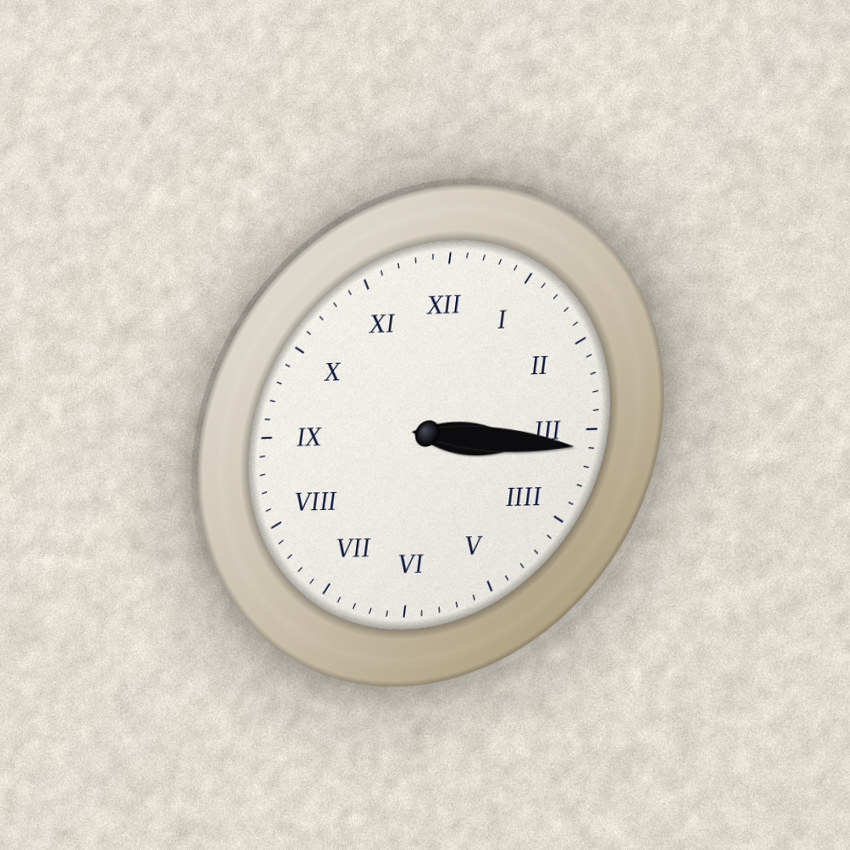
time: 3:16
